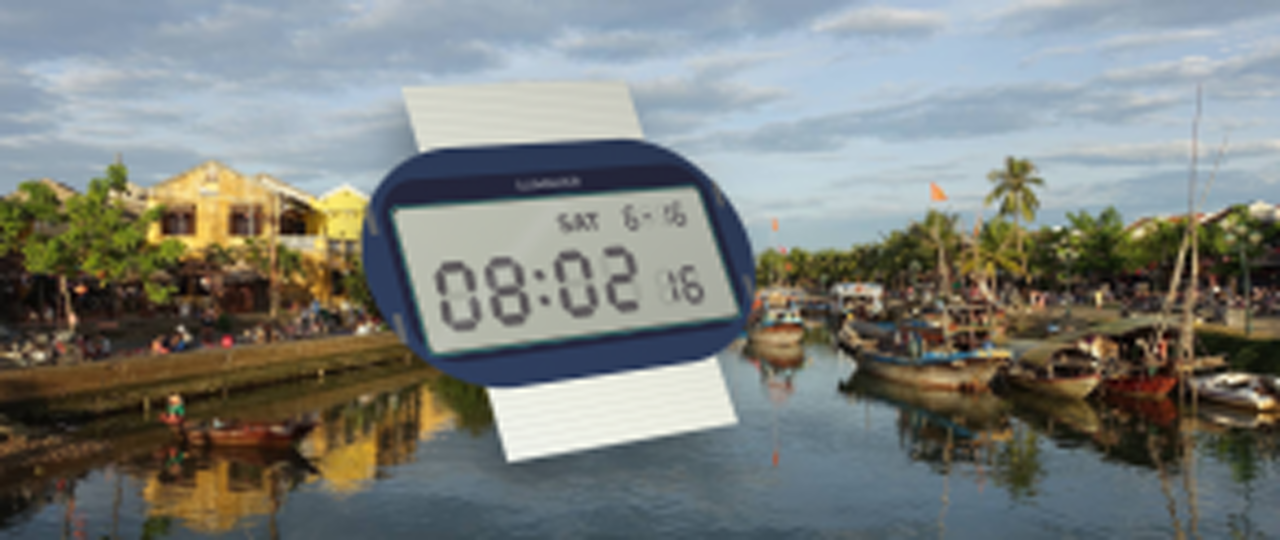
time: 8:02:16
